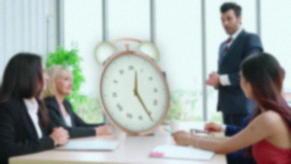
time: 12:26
